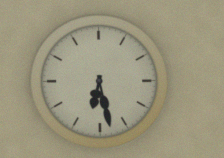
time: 6:28
